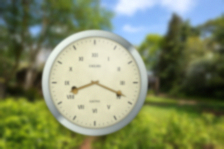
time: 8:19
